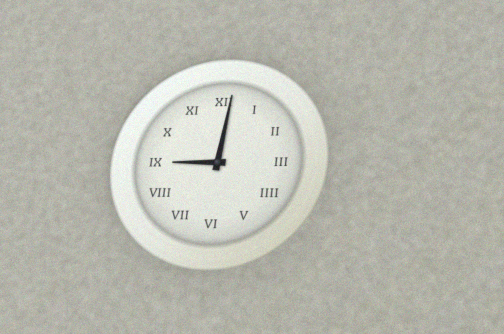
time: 9:01
